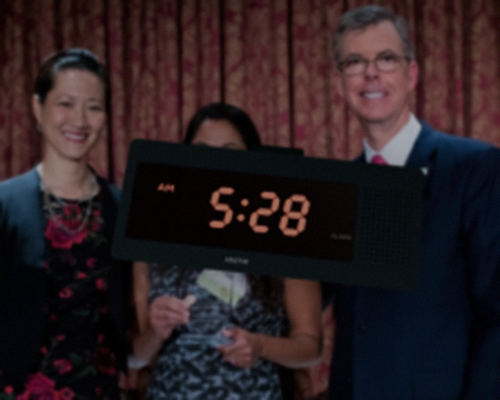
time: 5:28
